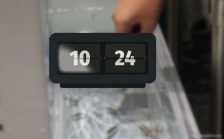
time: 10:24
